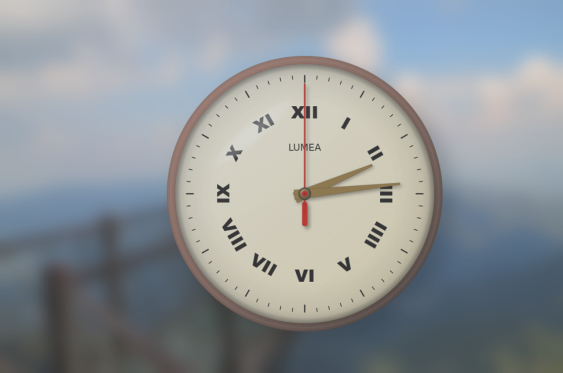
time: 2:14:00
